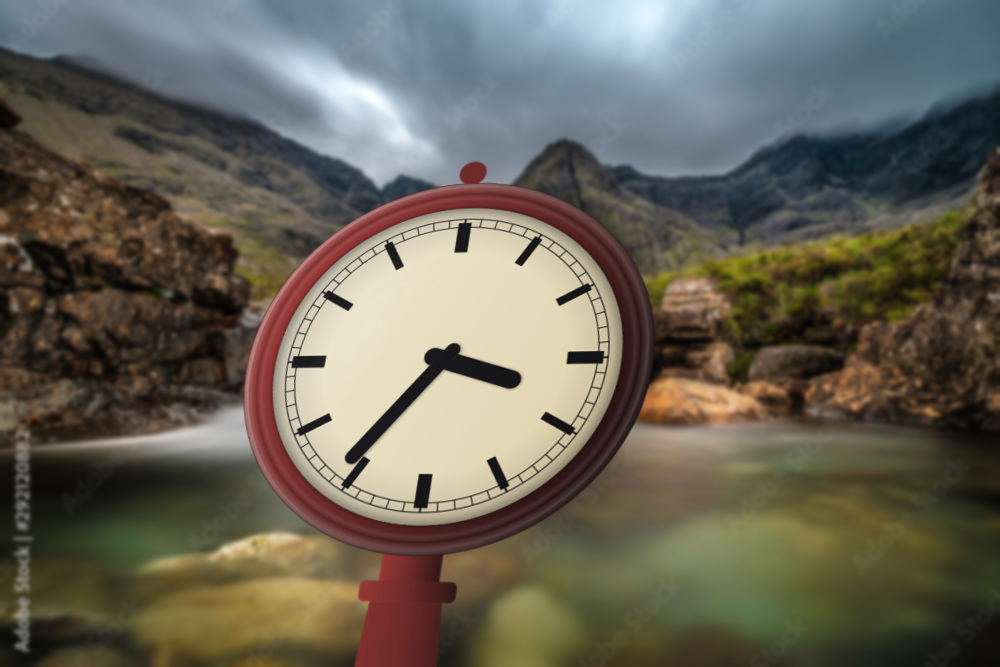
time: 3:36
